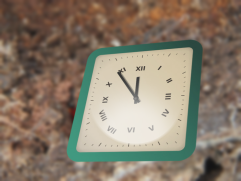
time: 11:54
